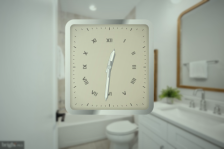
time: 12:31
